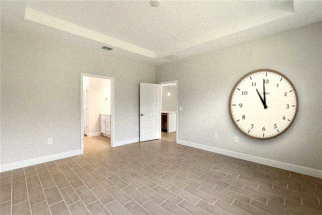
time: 10:59
